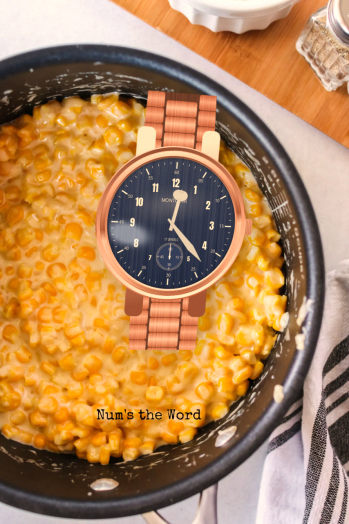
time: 12:23
